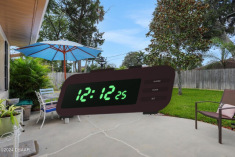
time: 12:12:25
